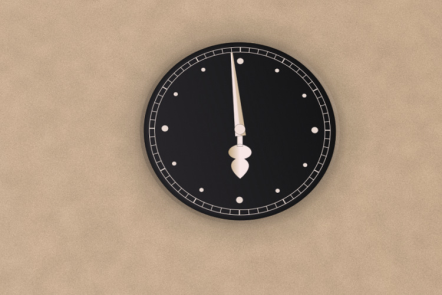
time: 5:59
